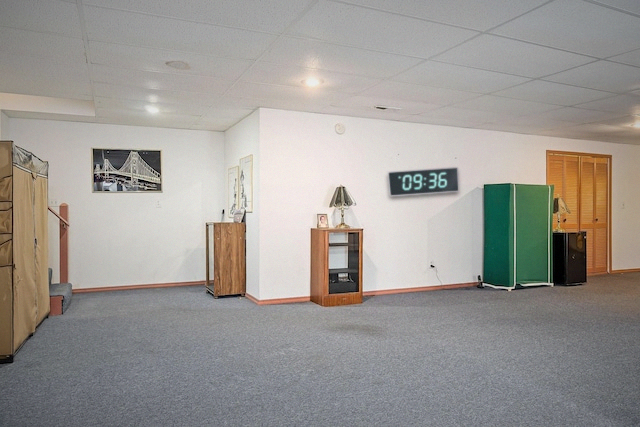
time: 9:36
